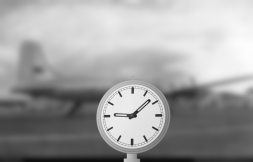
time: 9:08
